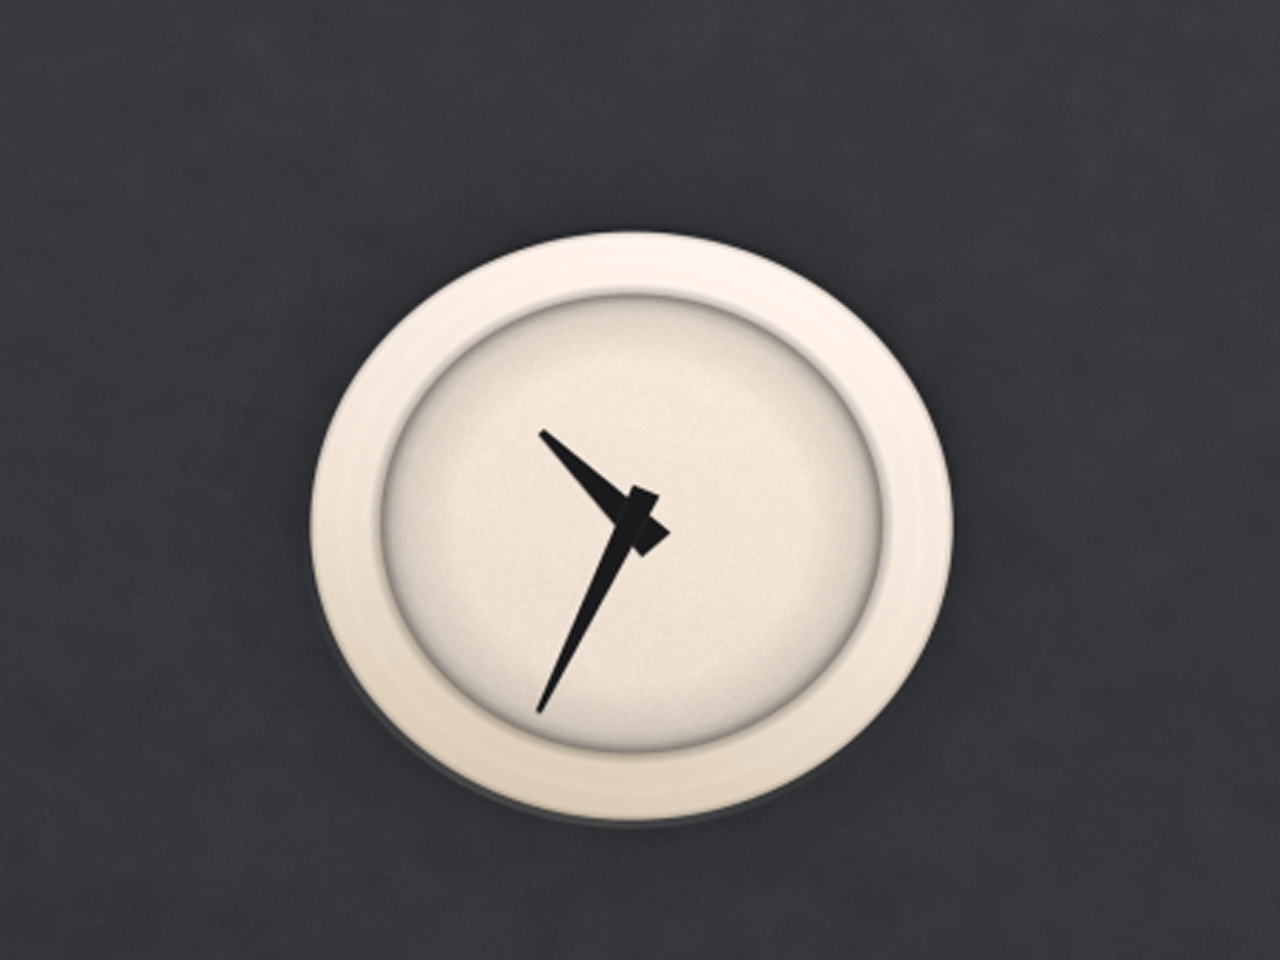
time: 10:34
